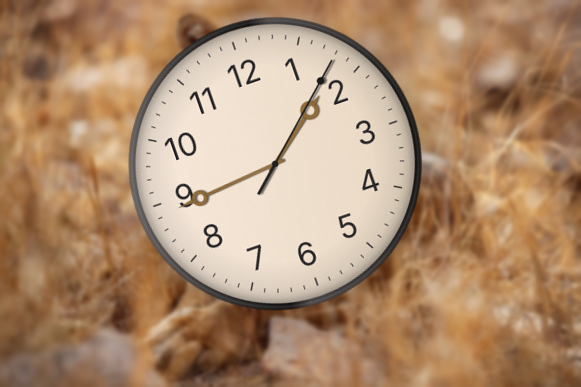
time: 1:44:08
